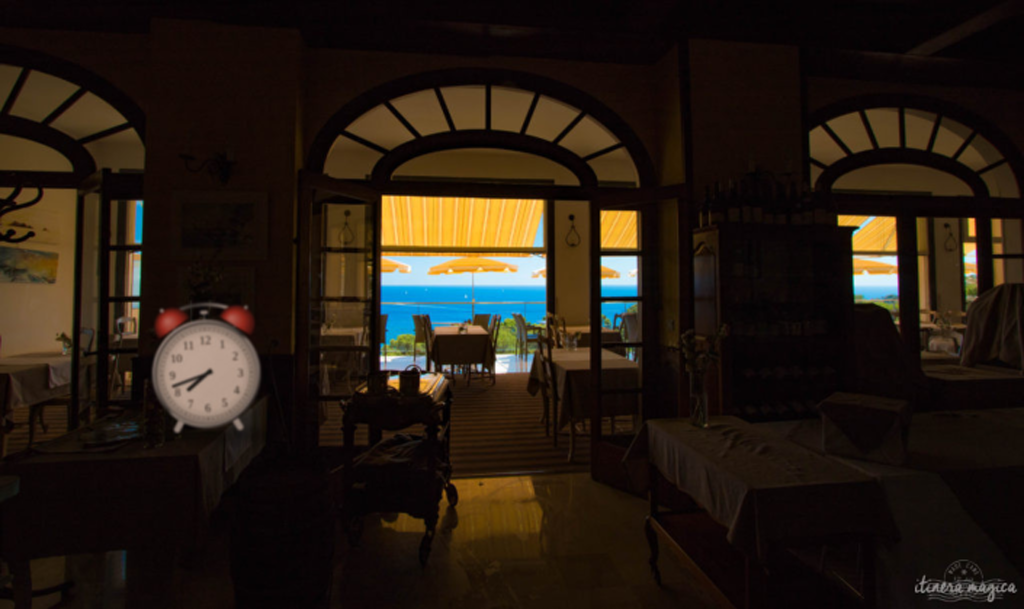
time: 7:42
